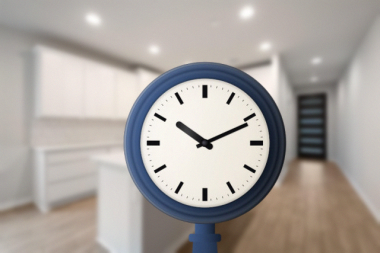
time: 10:11
